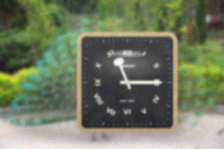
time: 11:15
